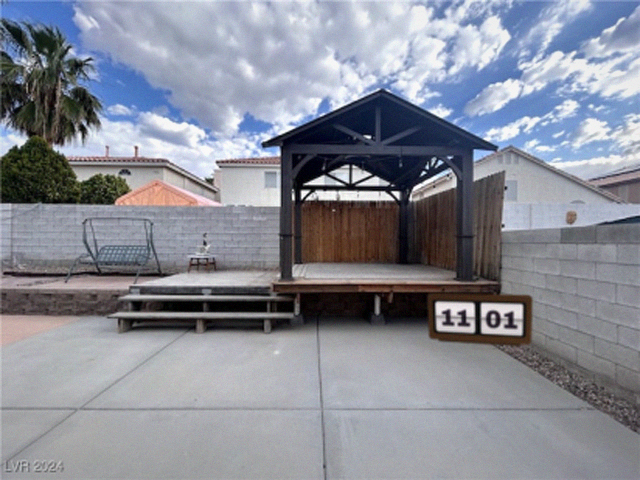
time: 11:01
